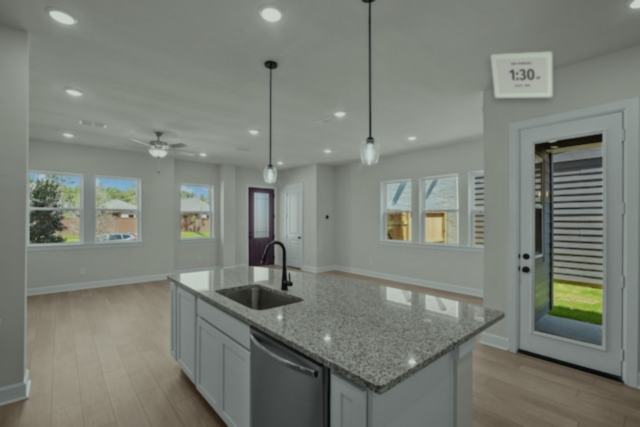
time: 1:30
